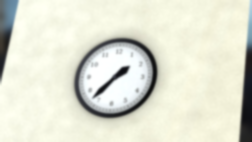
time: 1:37
